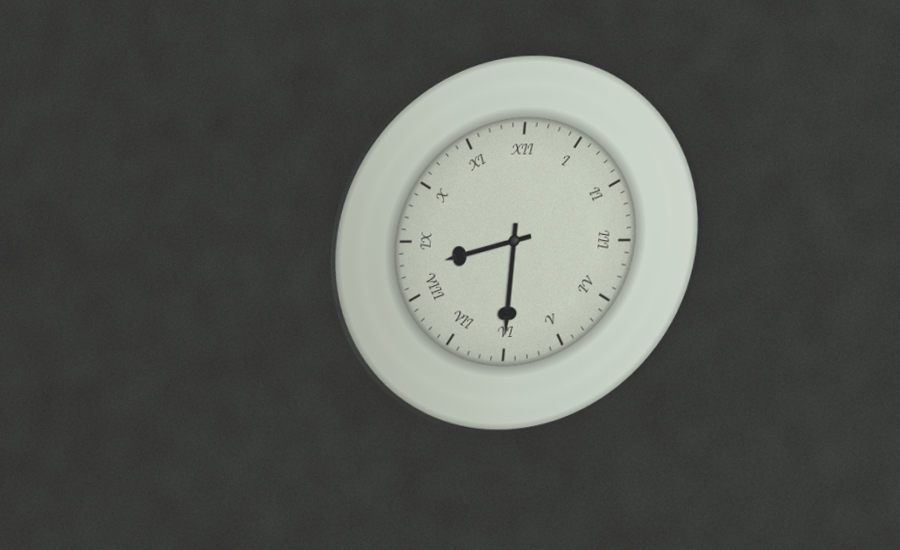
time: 8:30
